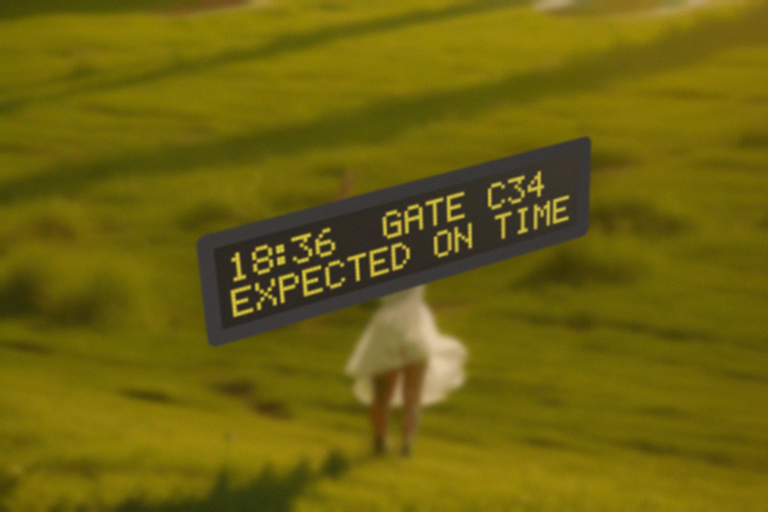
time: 18:36
